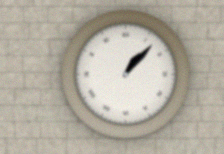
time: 1:07
